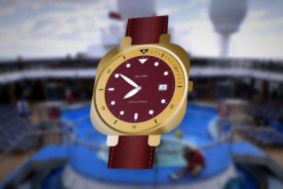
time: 7:51
